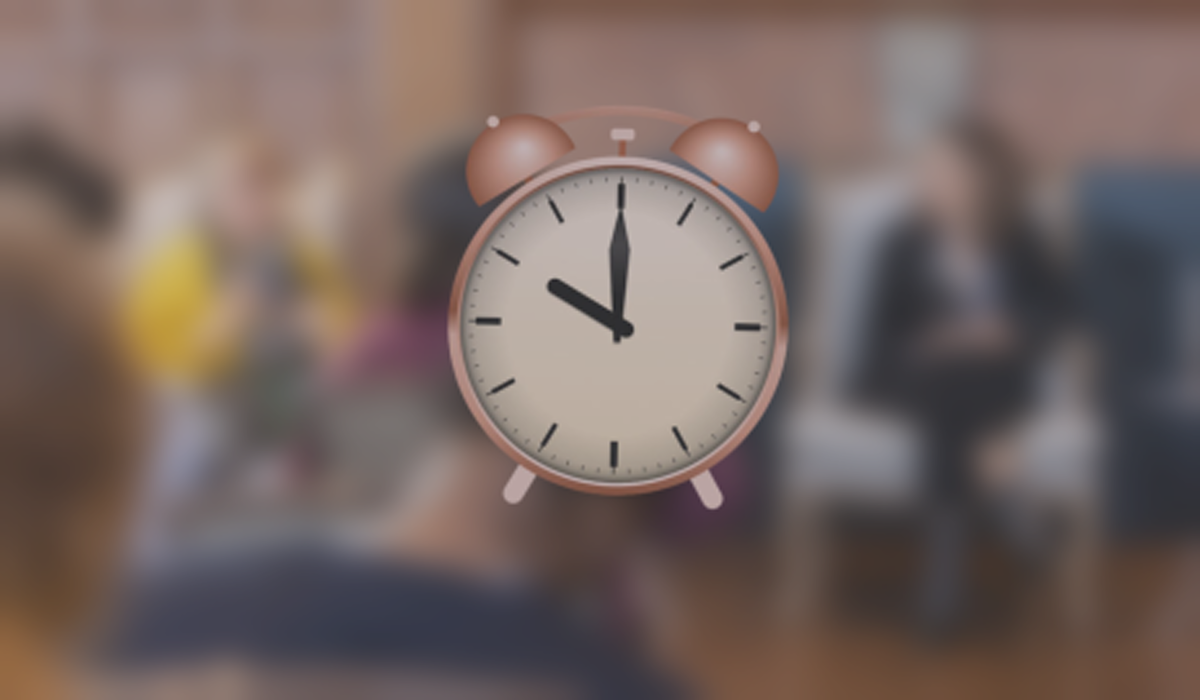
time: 10:00
